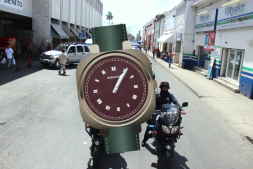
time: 1:06
